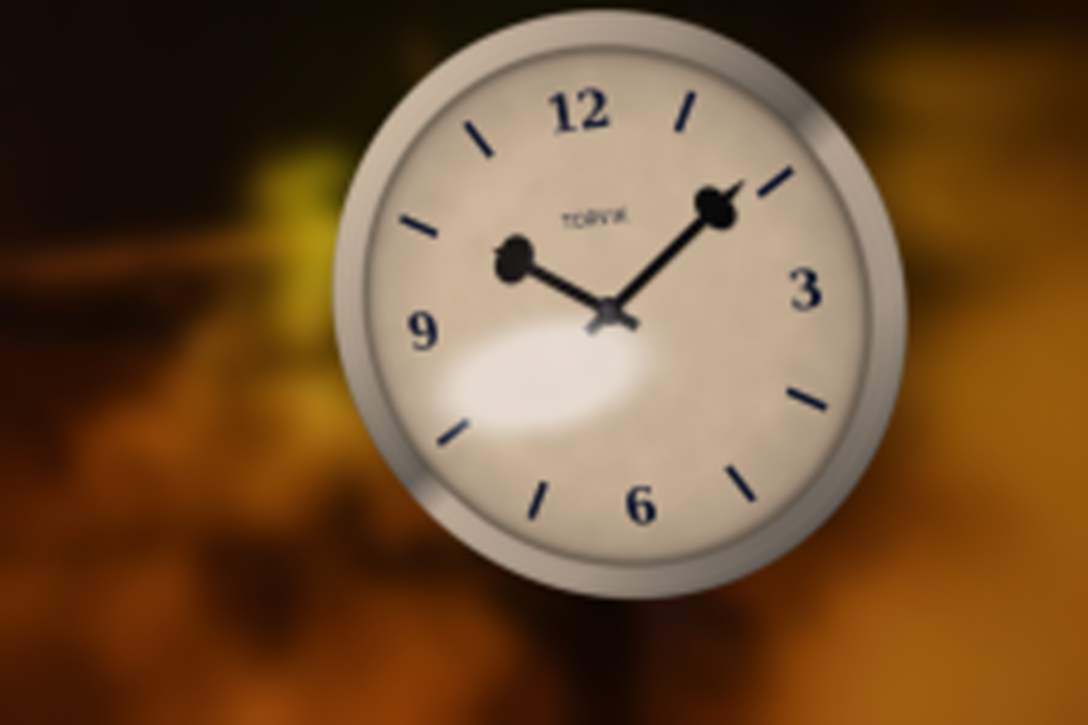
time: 10:09
